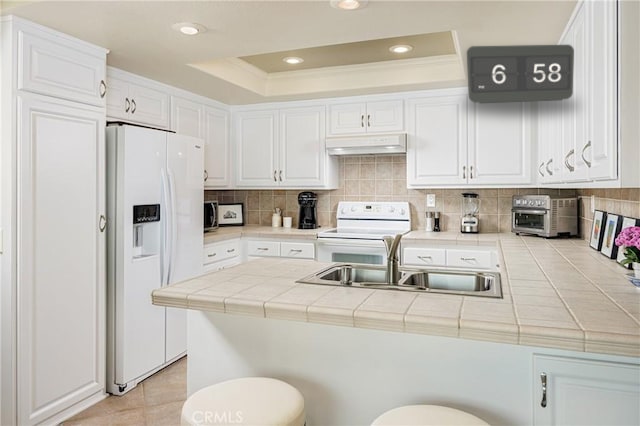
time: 6:58
